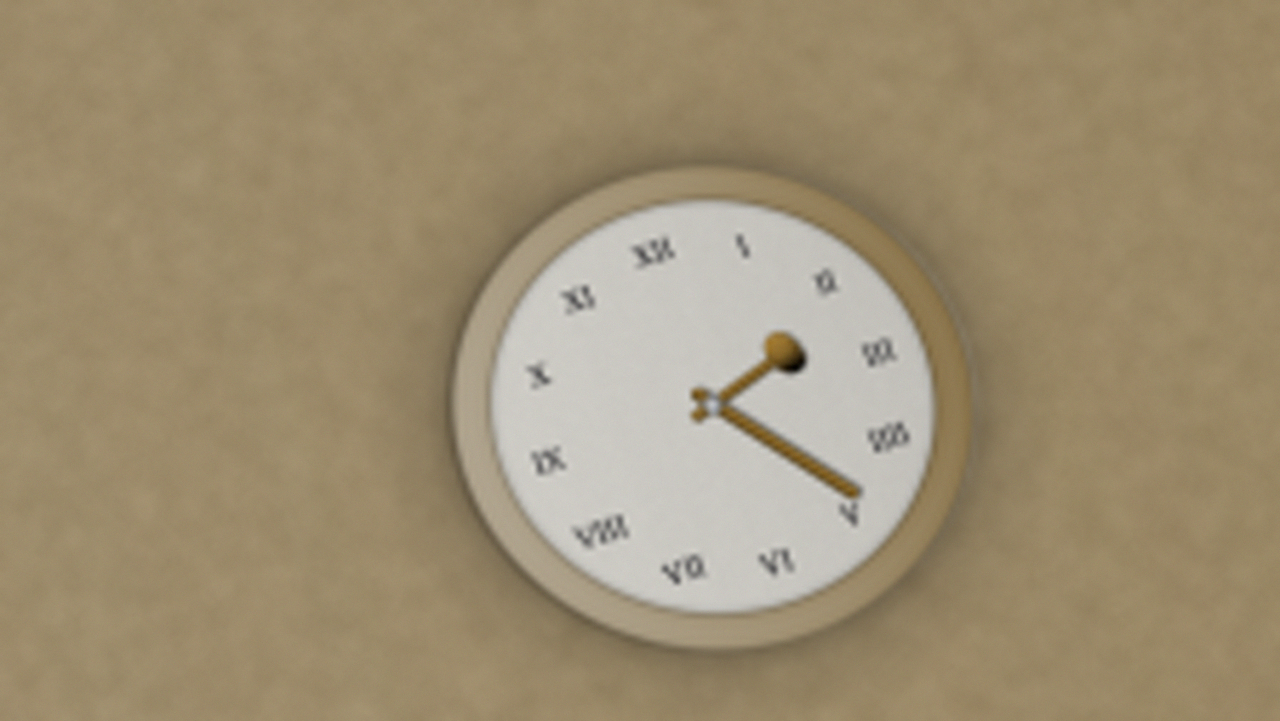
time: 2:24
